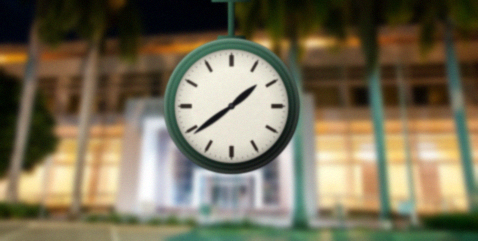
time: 1:39
